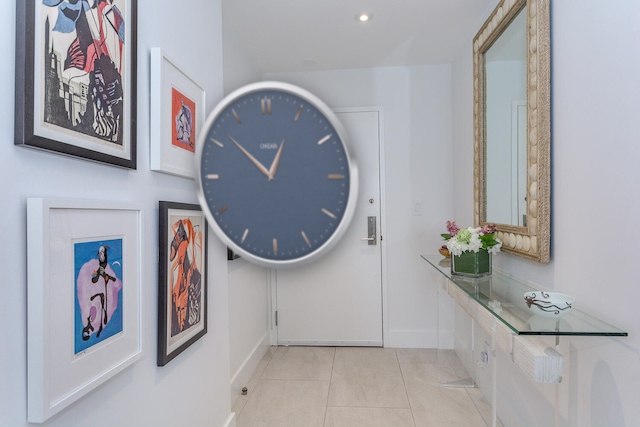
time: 12:52
